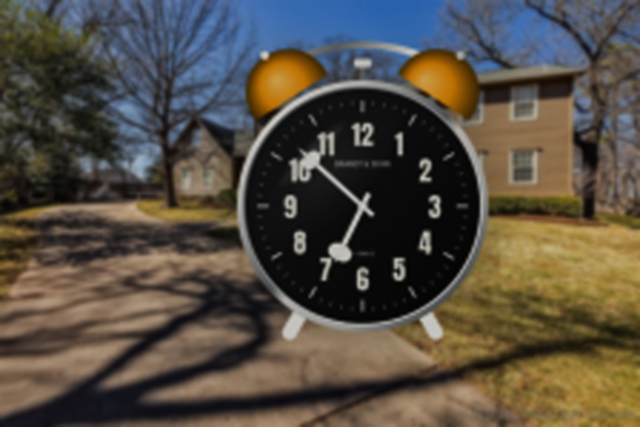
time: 6:52
